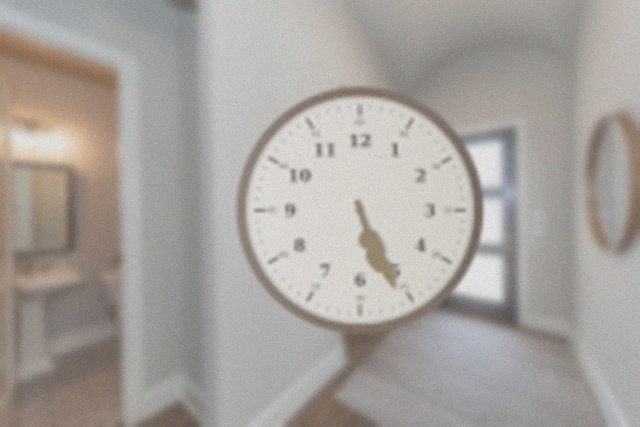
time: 5:26
